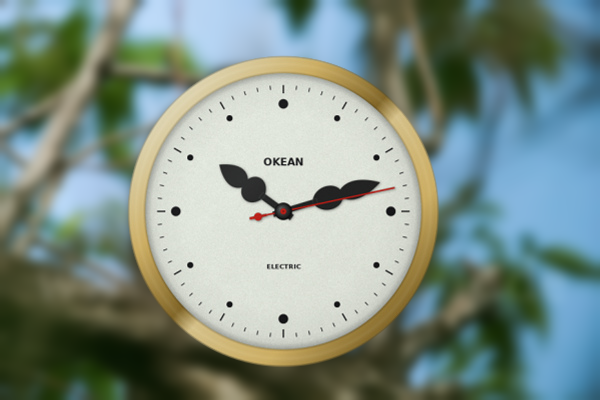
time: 10:12:13
